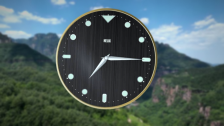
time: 7:15
